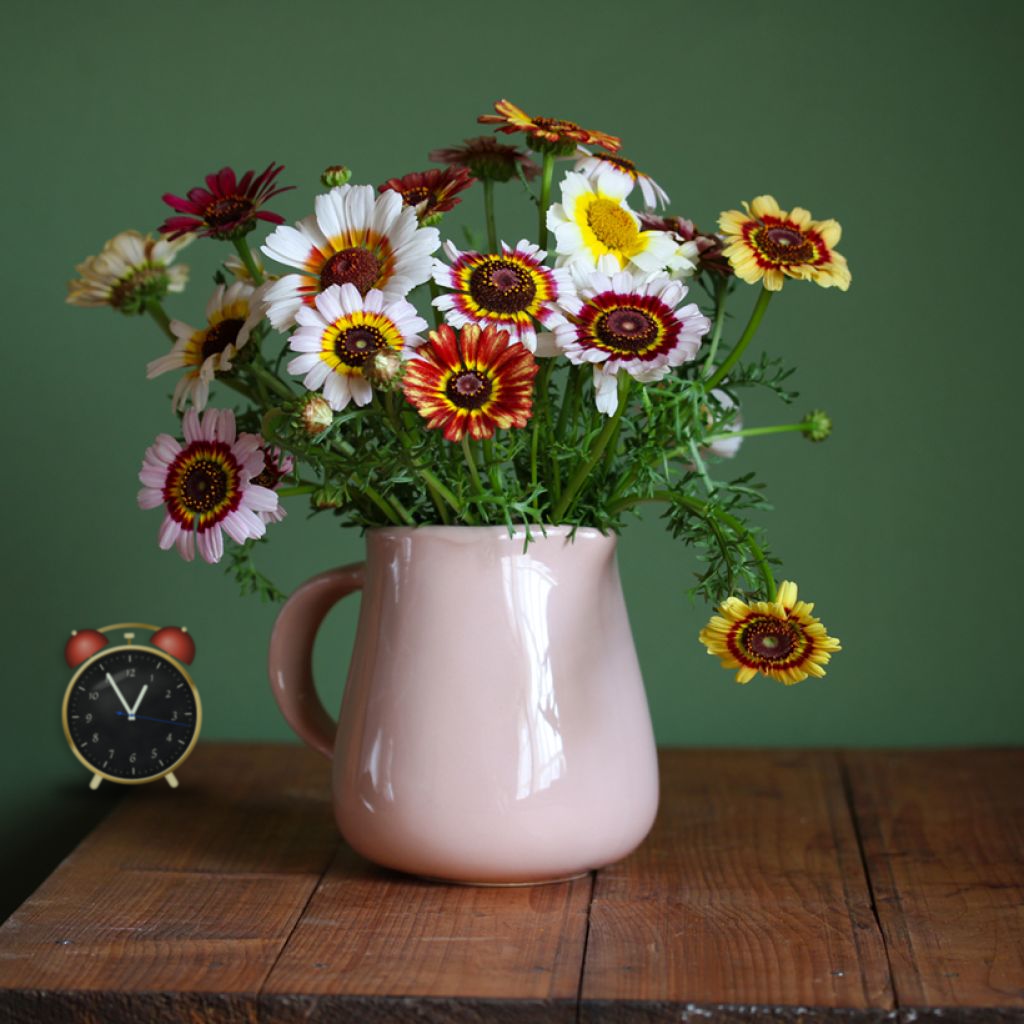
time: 12:55:17
